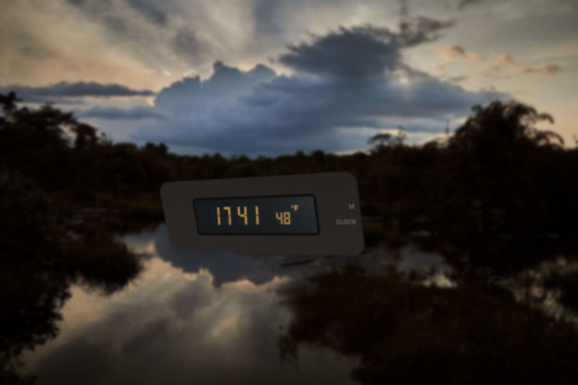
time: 17:41
